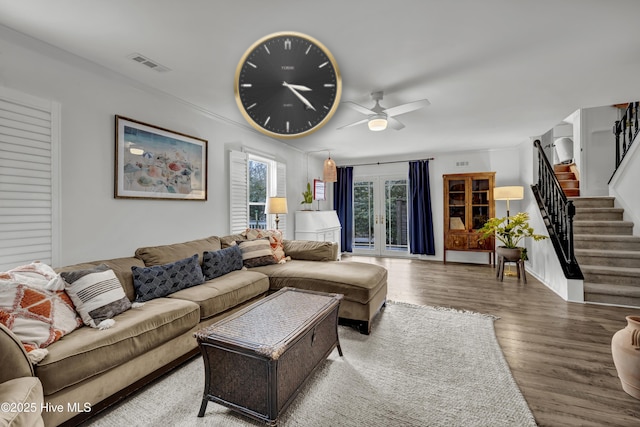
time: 3:22
